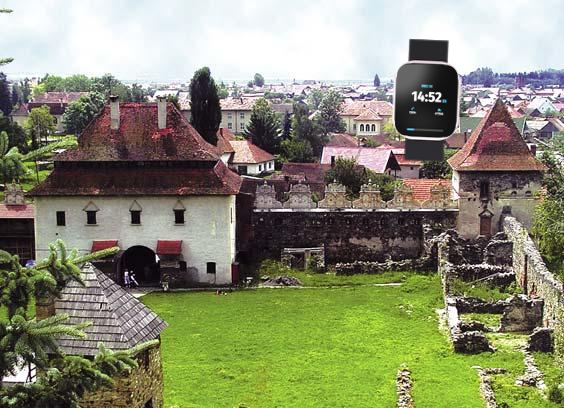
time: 14:52
